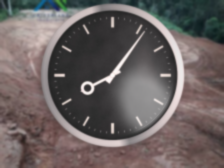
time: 8:06
